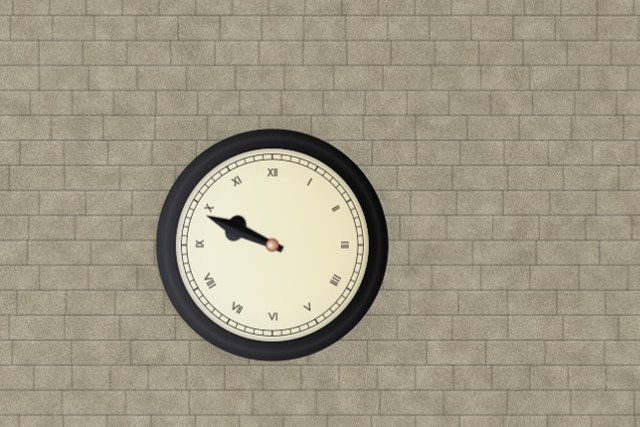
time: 9:49
